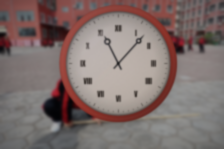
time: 11:07
